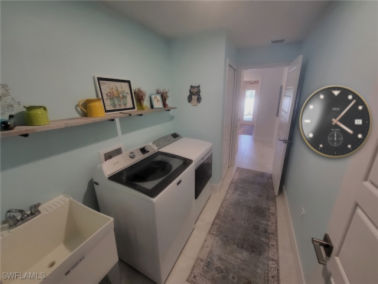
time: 4:07
